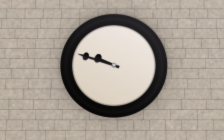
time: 9:48
